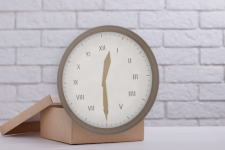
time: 12:30
